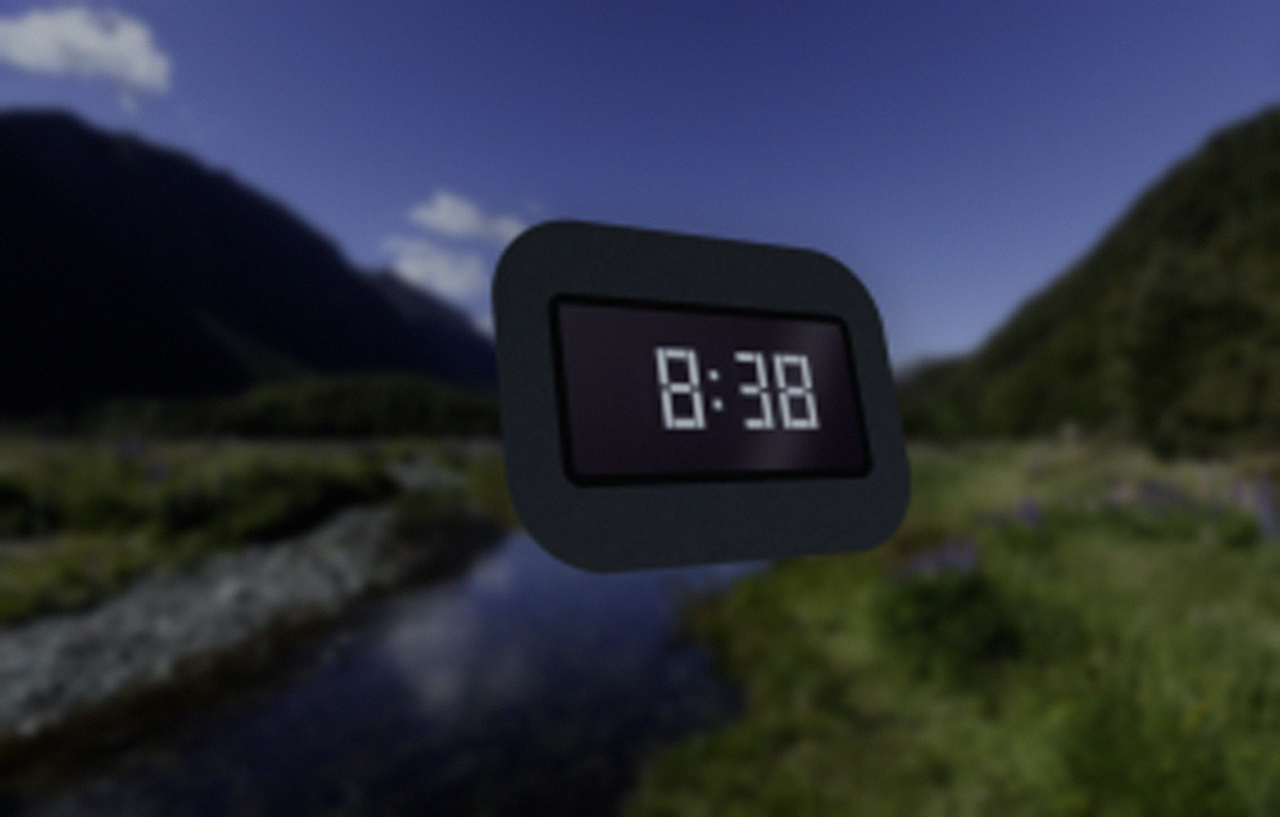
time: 8:38
